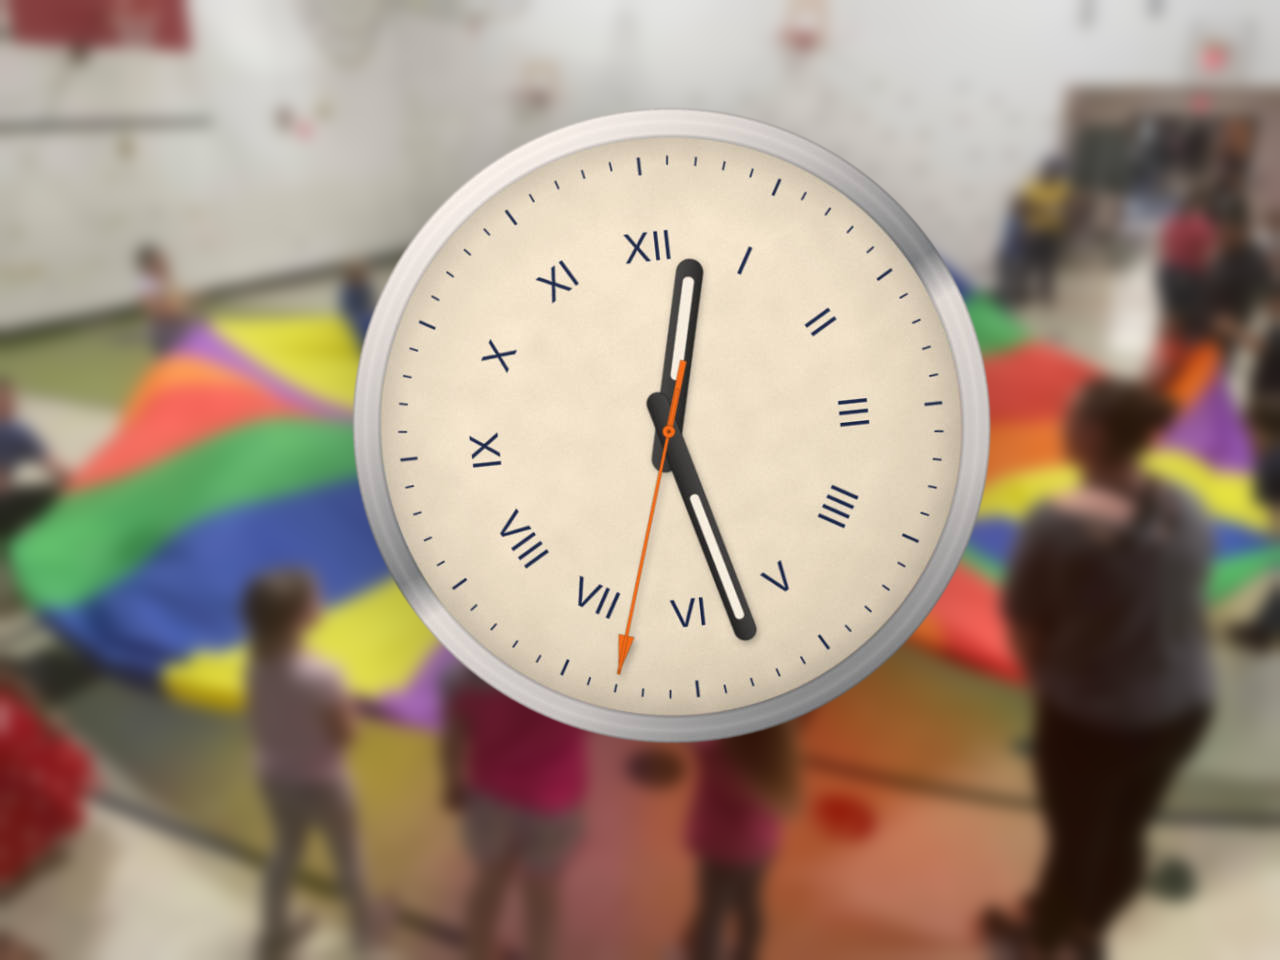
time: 12:27:33
